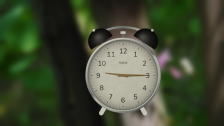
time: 9:15
